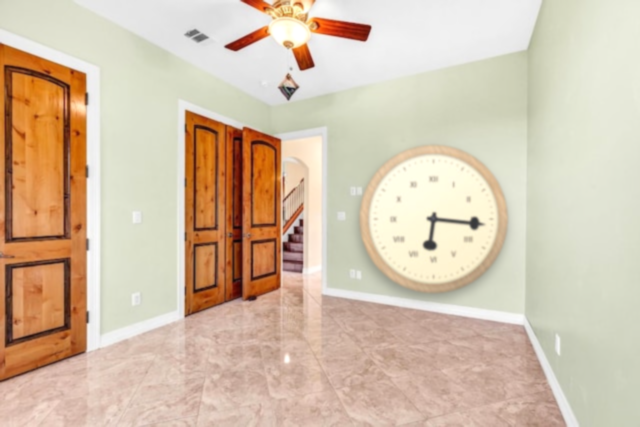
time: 6:16
